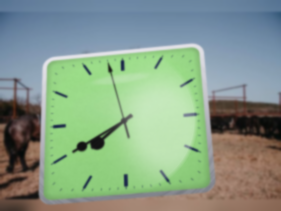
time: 7:39:58
